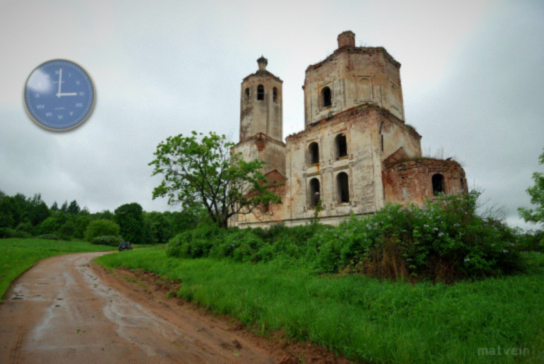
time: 3:01
